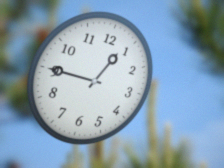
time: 12:45
